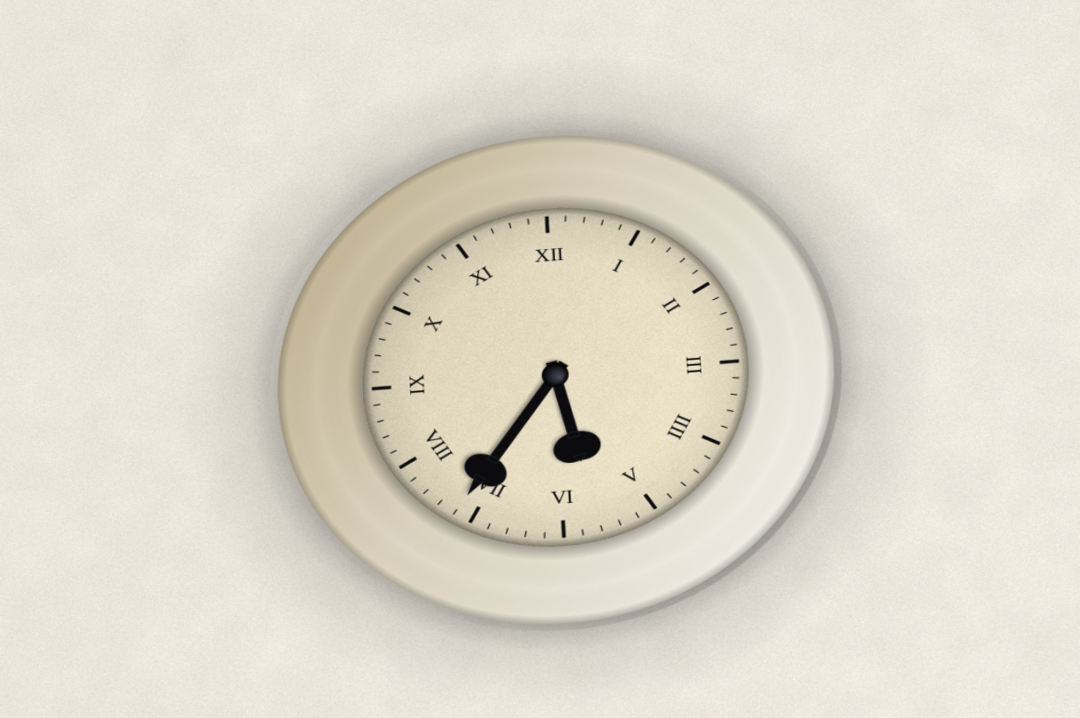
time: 5:36
